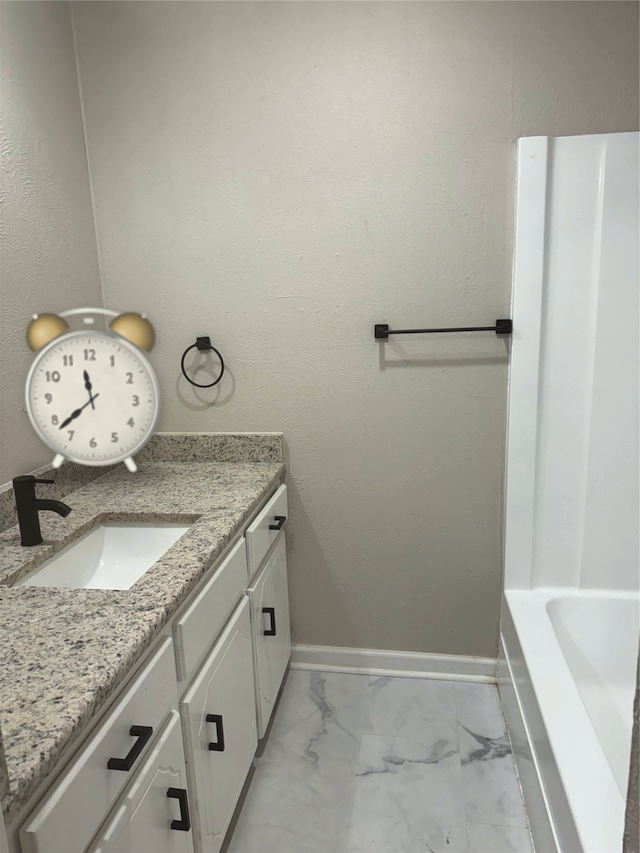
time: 11:38
